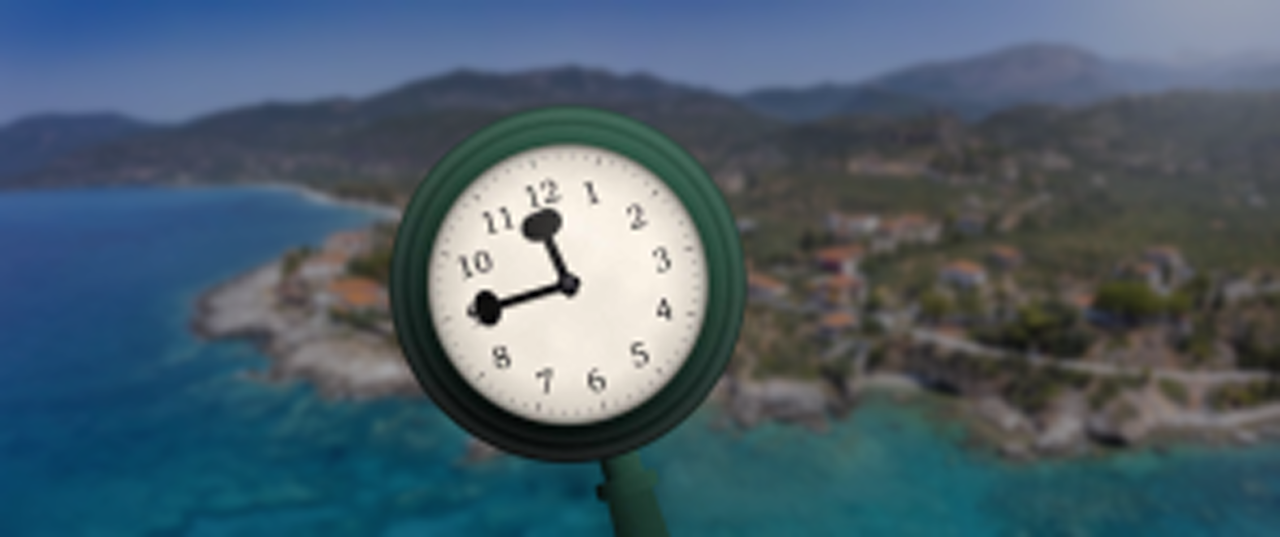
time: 11:45
